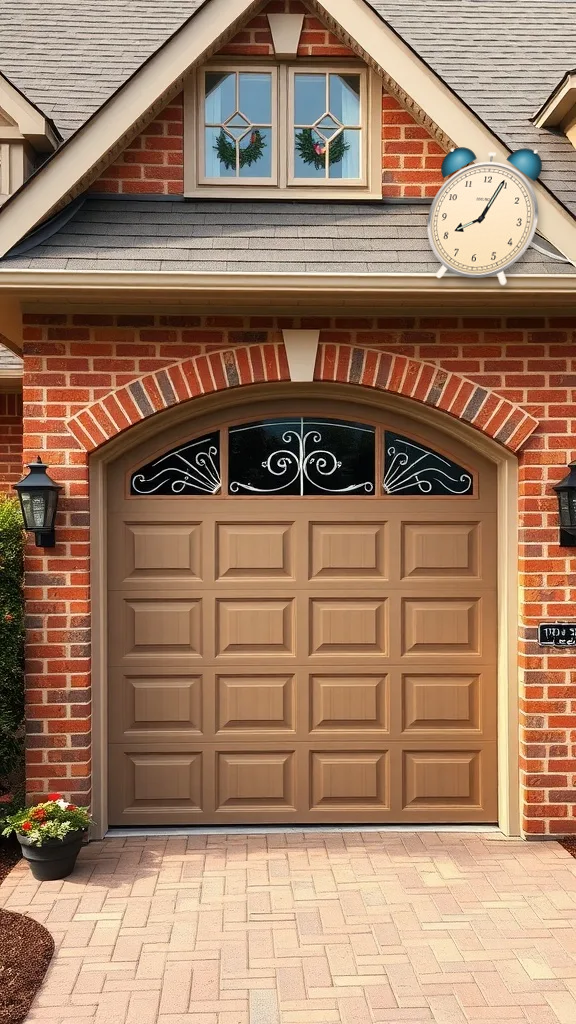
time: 8:04
